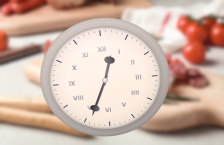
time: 12:34
